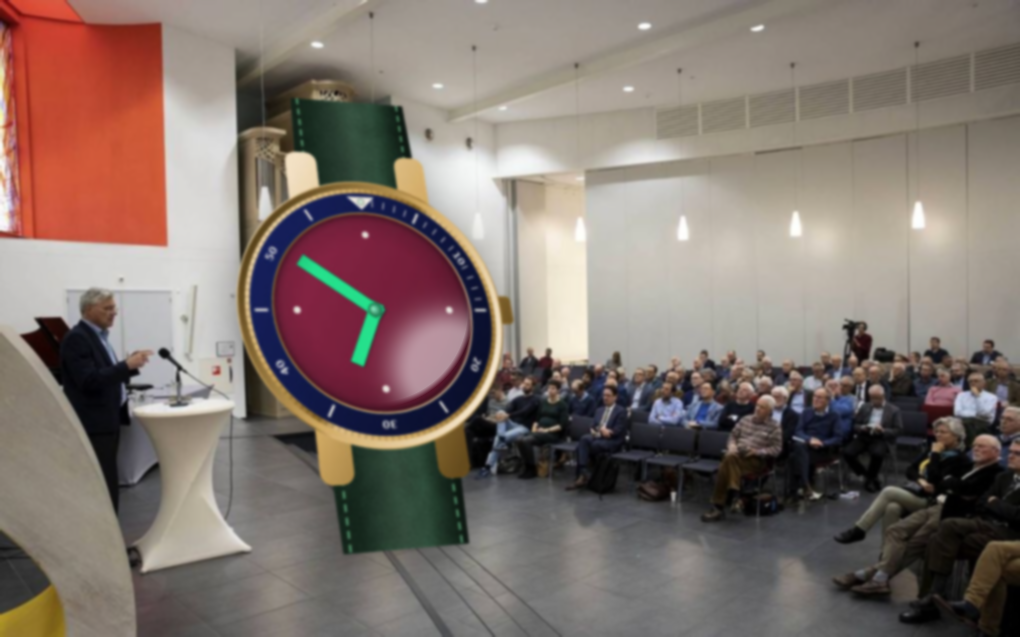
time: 6:51
